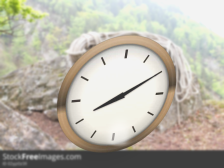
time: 8:10
